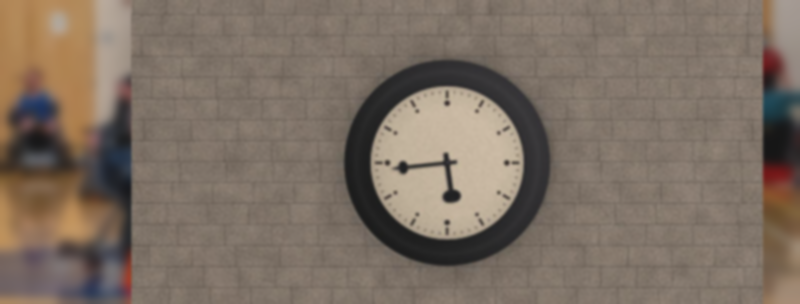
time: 5:44
